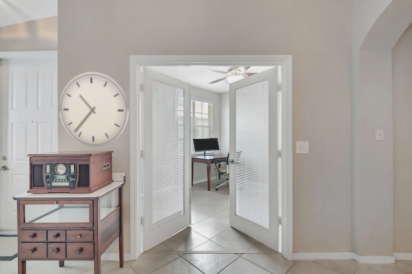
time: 10:37
